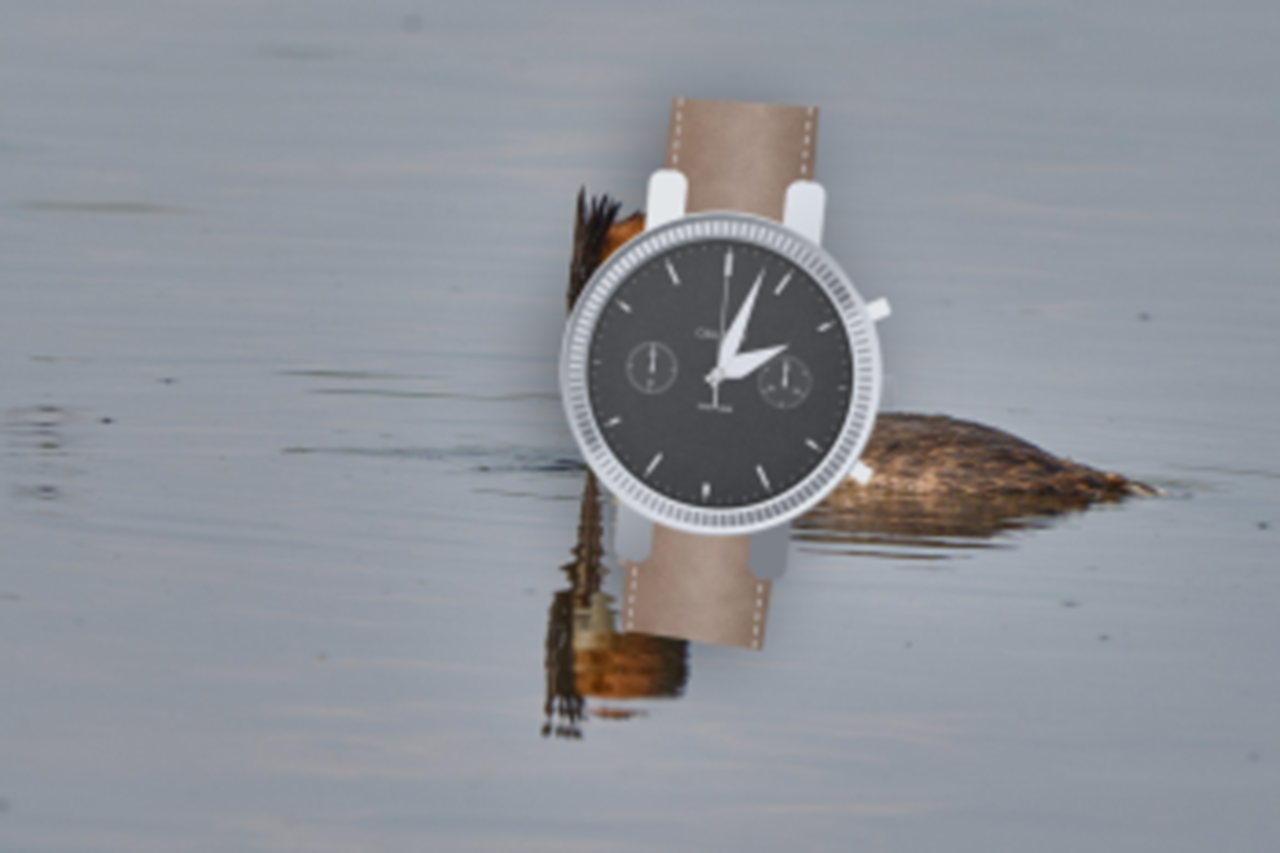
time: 2:03
